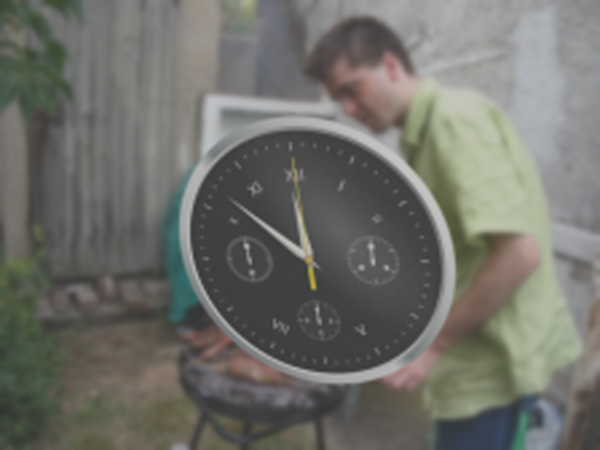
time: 11:52
